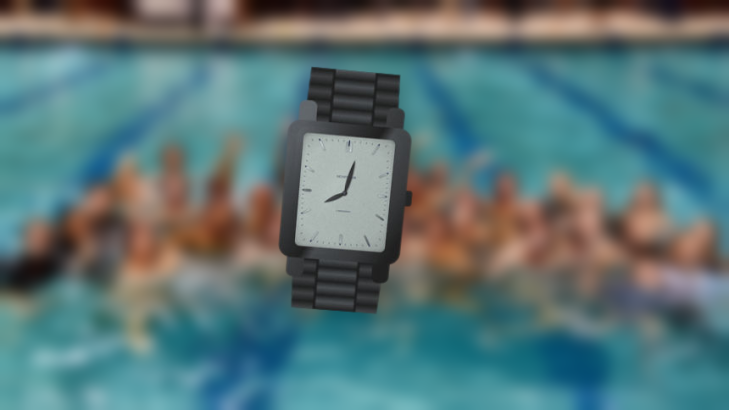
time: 8:02
